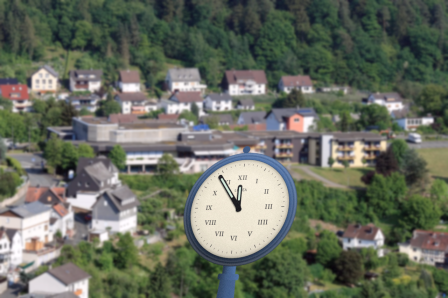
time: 11:54
